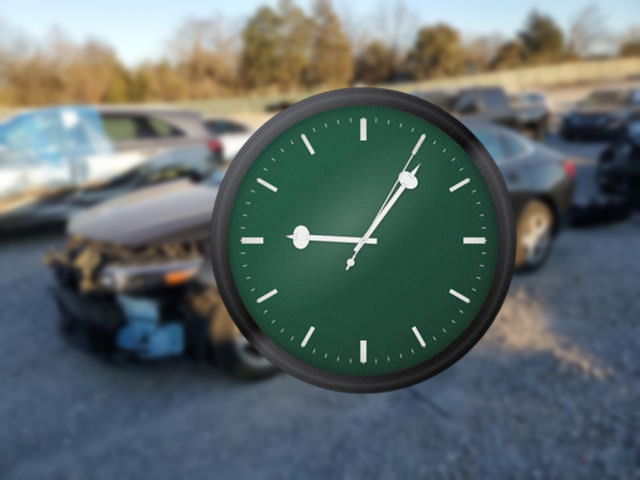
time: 9:06:05
